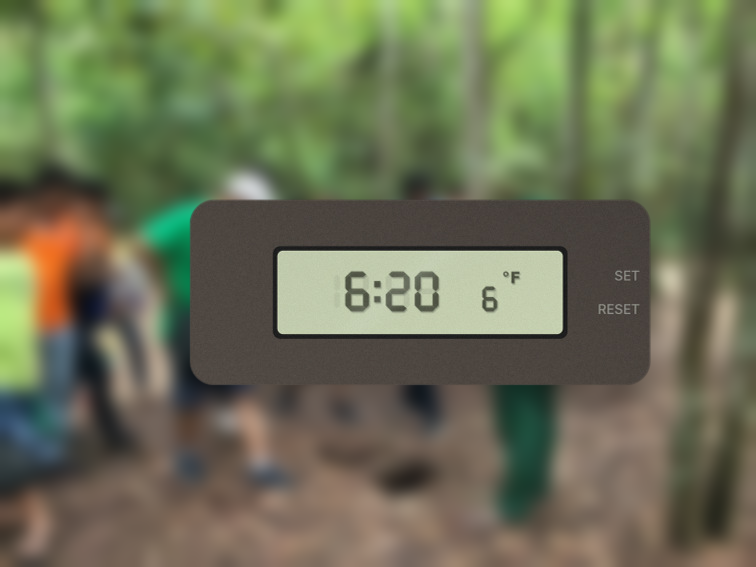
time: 6:20
